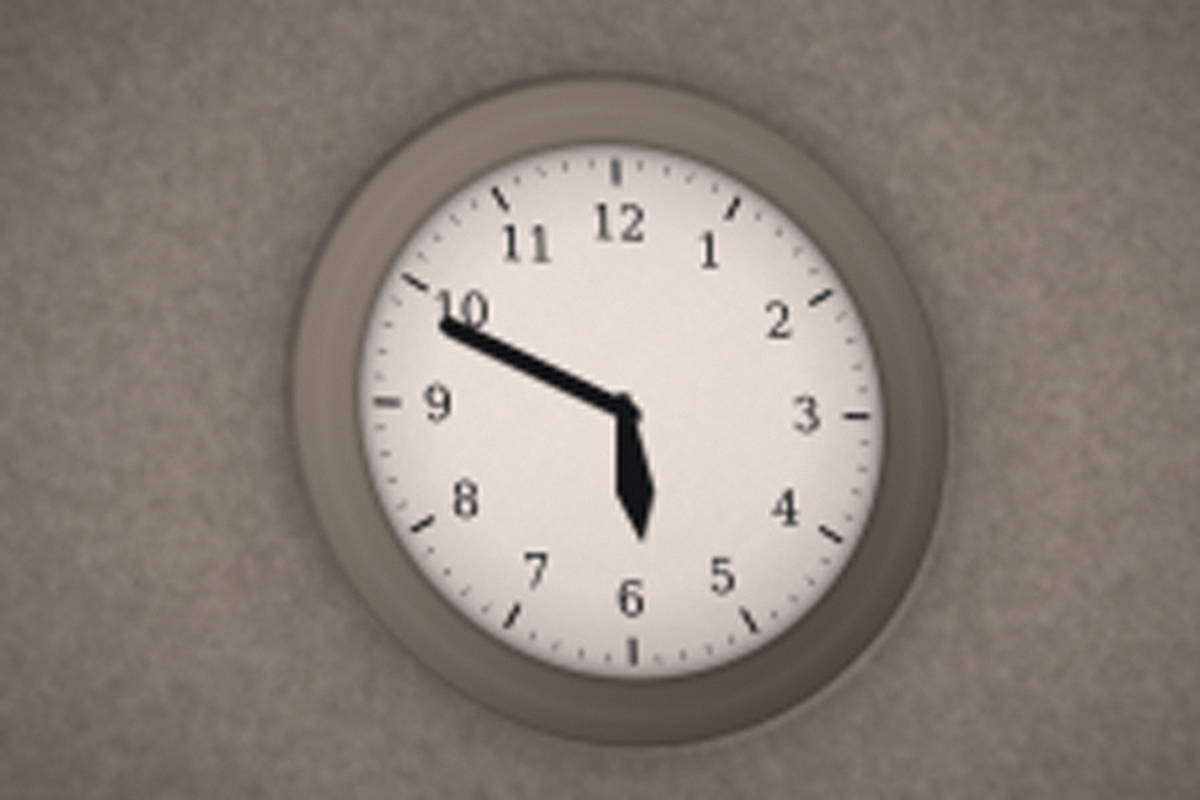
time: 5:49
